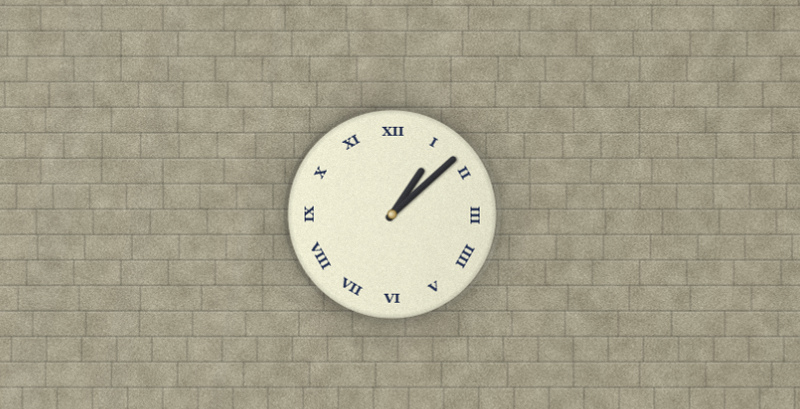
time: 1:08
